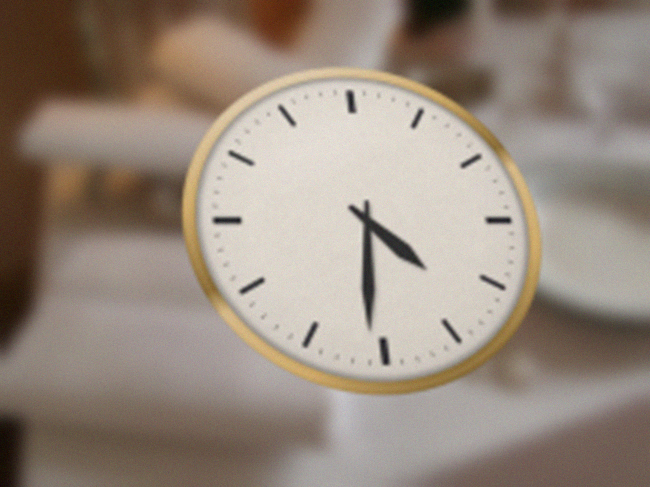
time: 4:31
